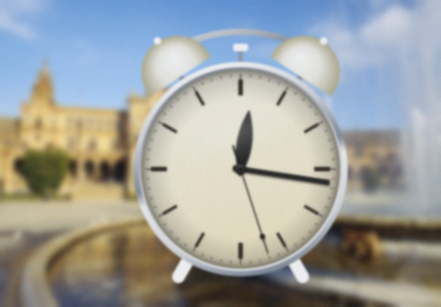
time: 12:16:27
